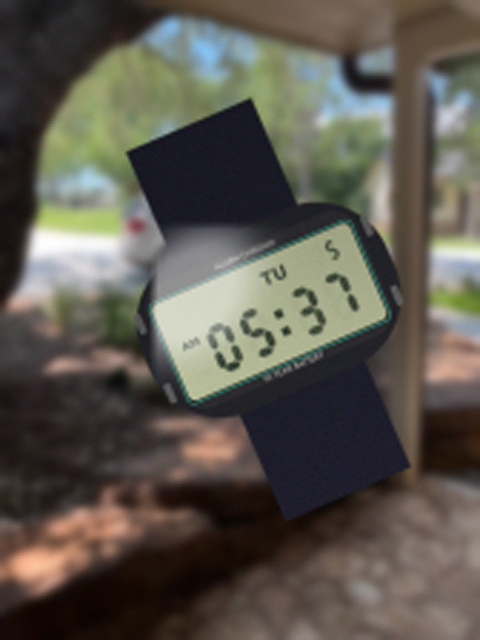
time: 5:37
